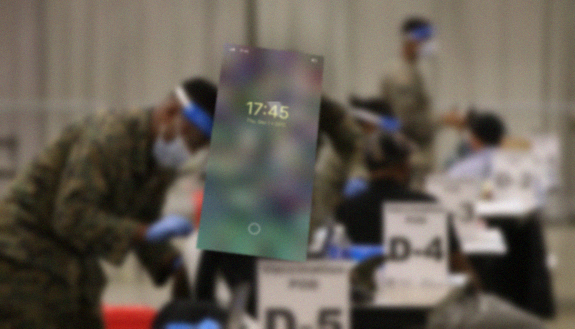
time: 17:45
